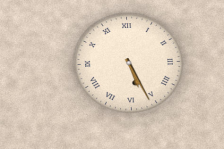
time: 5:26
